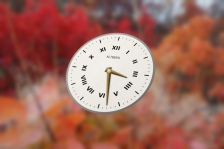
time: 3:28
